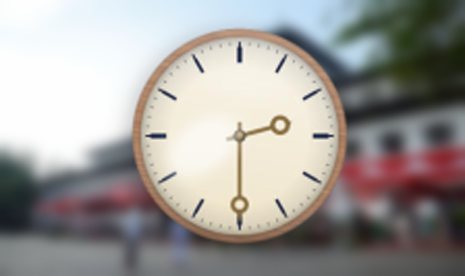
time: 2:30
